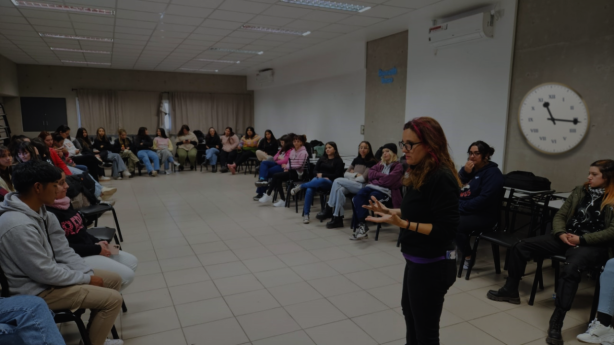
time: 11:16
